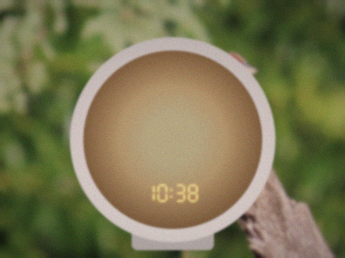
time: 10:38
